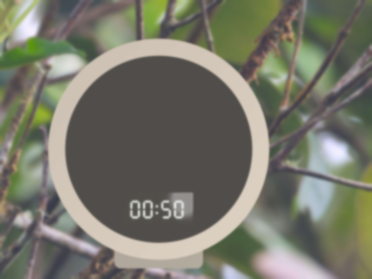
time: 0:50
